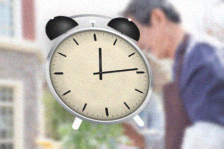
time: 12:14
